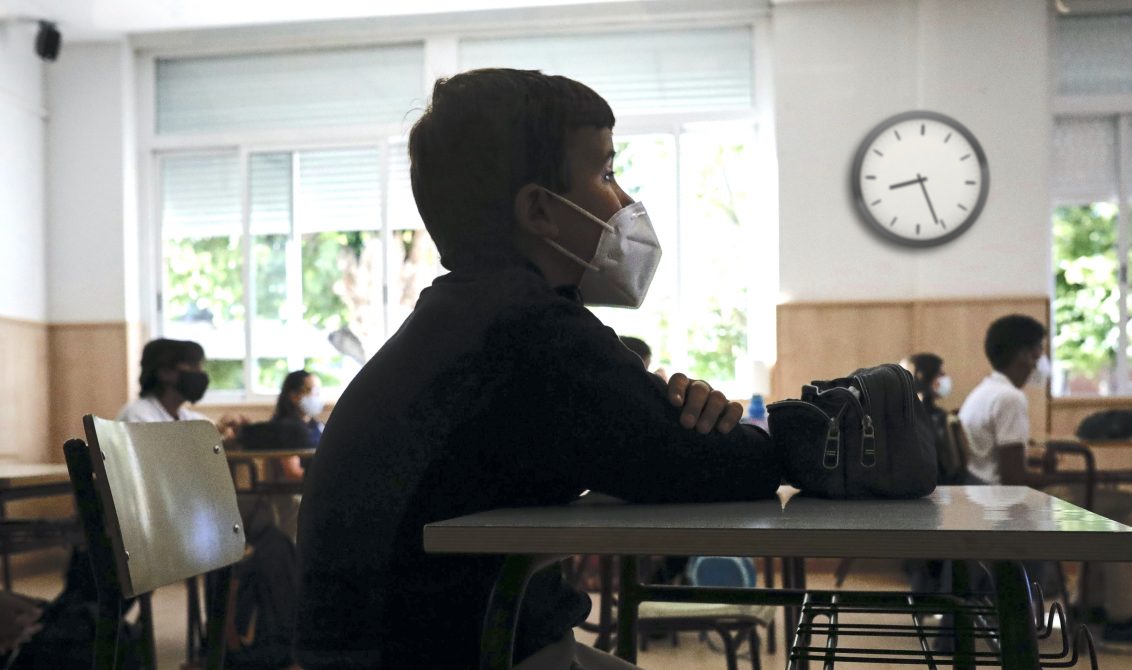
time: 8:26
